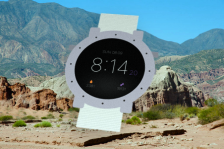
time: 8:14
